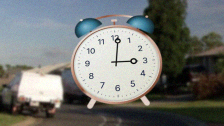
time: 3:01
